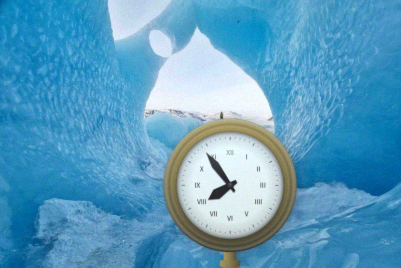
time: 7:54
